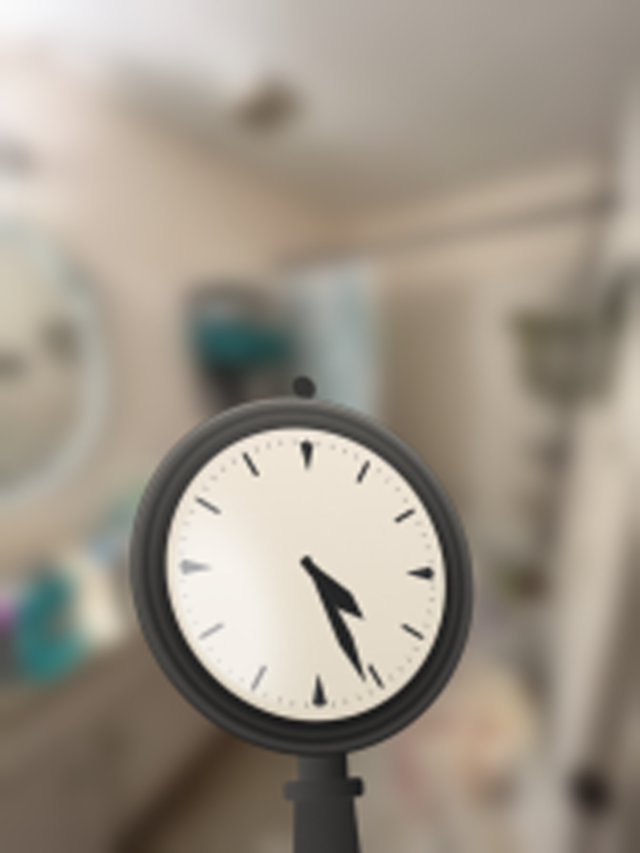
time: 4:26
